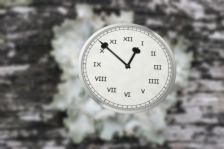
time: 12:52
